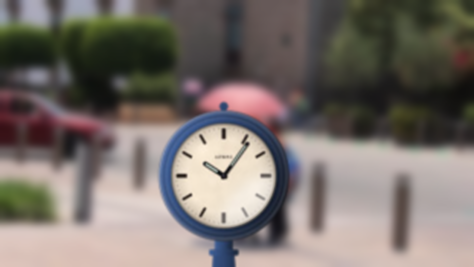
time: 10:06
